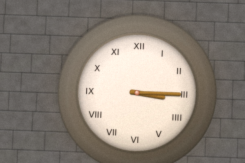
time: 3:15
